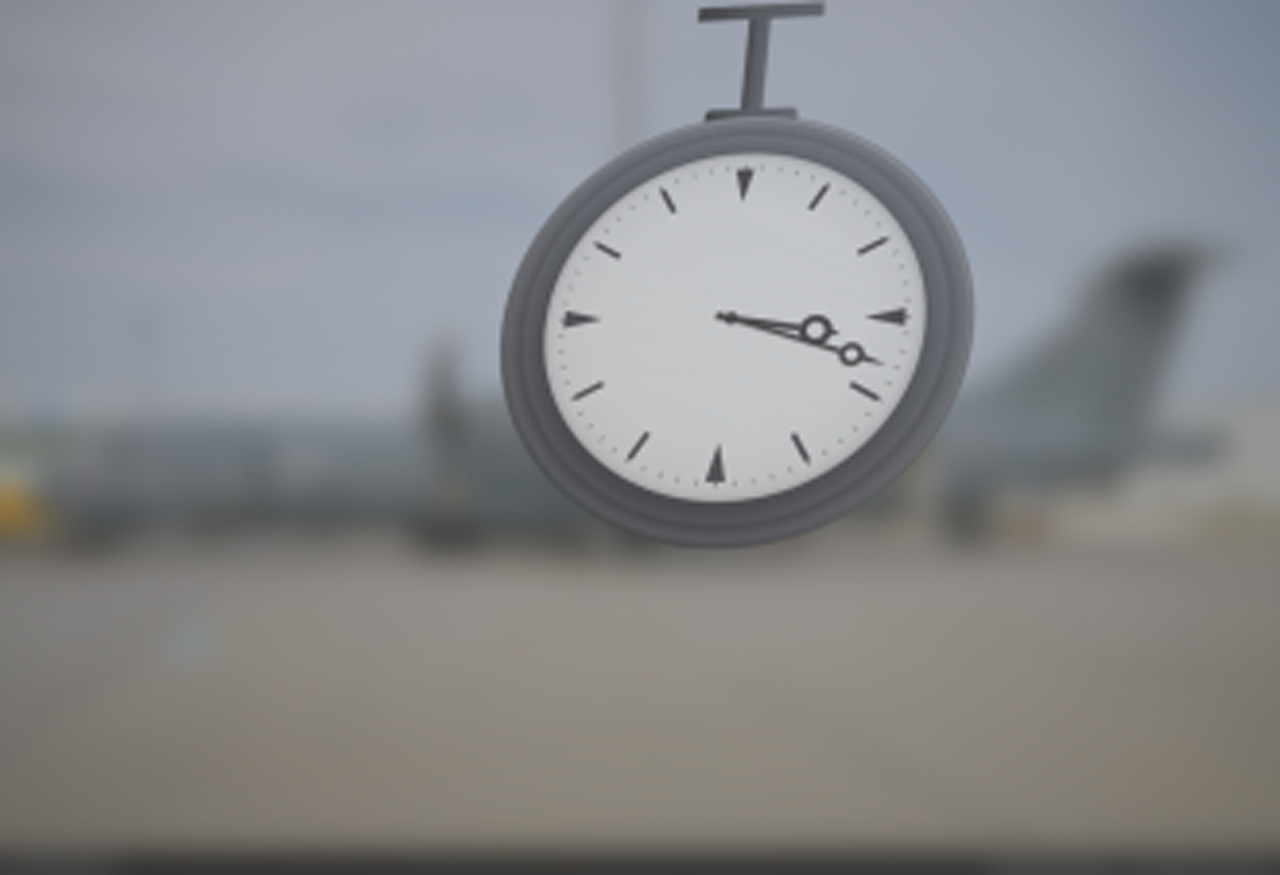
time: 3:18
